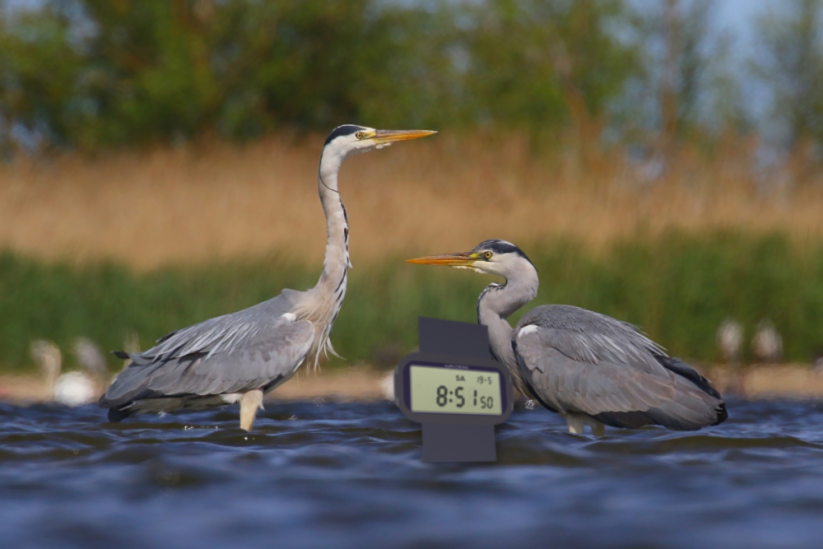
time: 8:51:50
